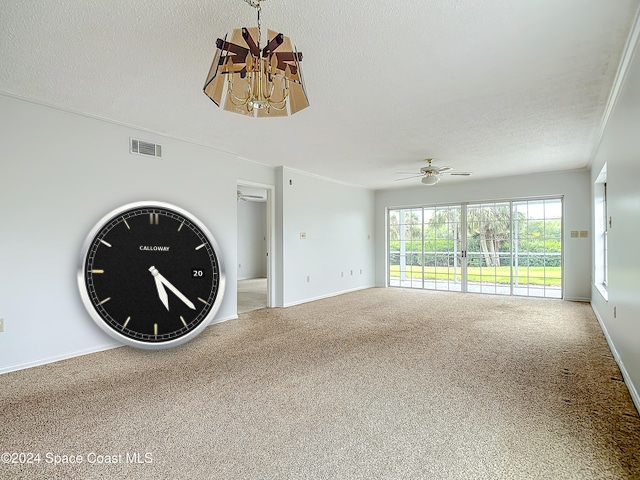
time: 5:22
